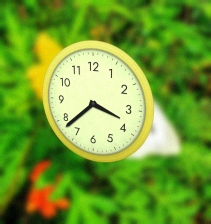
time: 3:38
